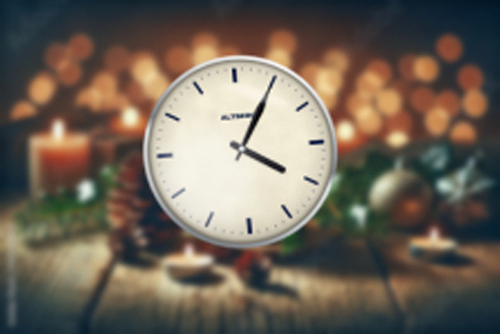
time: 4:05
